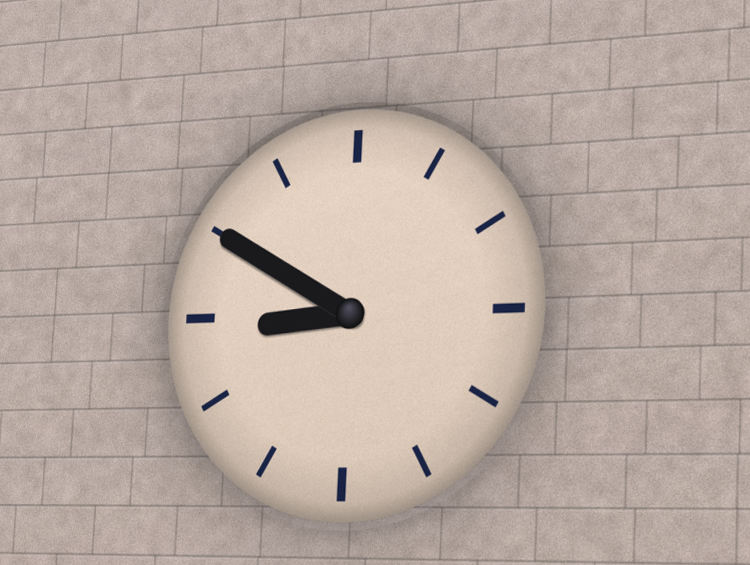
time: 8:50
